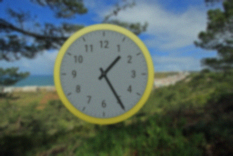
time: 1:25
